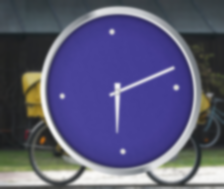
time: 6:12
